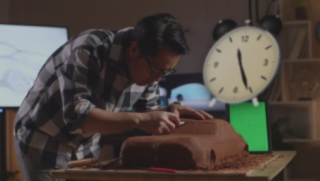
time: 11:26
